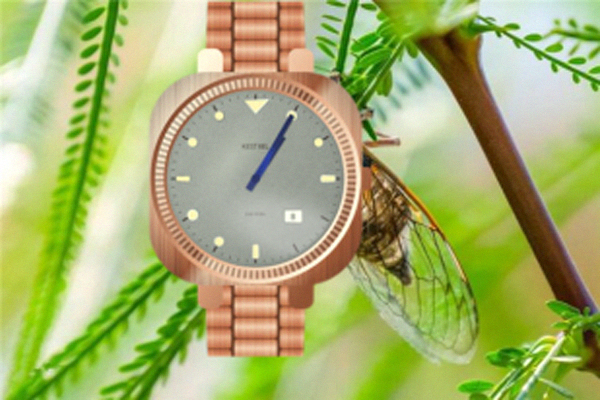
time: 1:05
